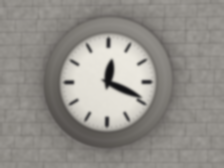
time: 12:19
